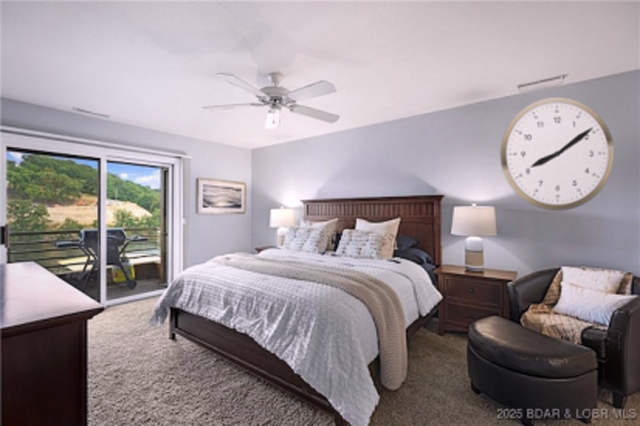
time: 8:09
